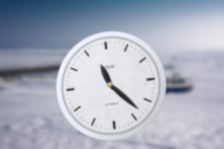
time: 11:23
